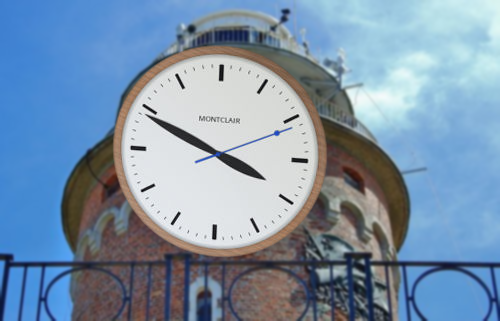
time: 3:49:11
